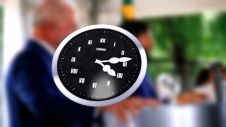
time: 4:13
